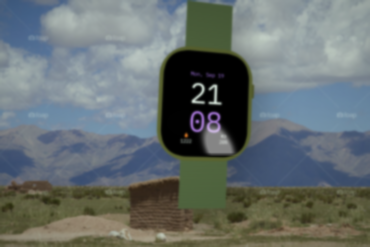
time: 21:08
